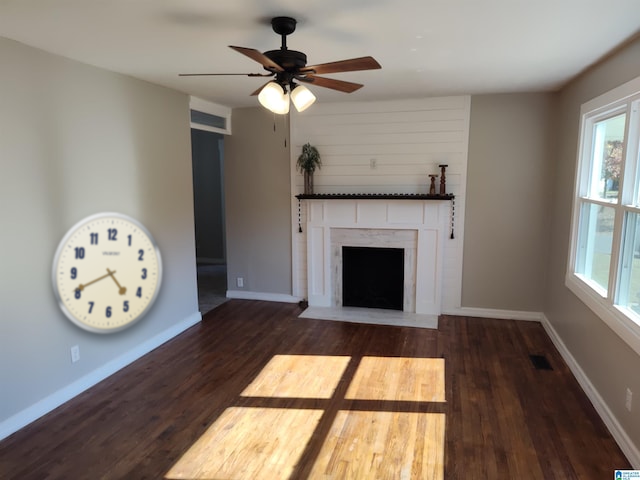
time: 4:41
